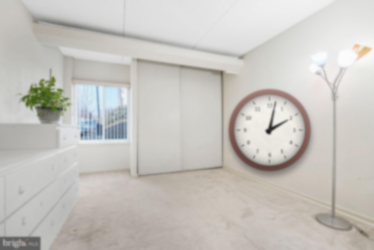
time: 2:02
